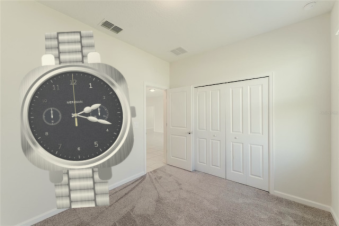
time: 2:18
